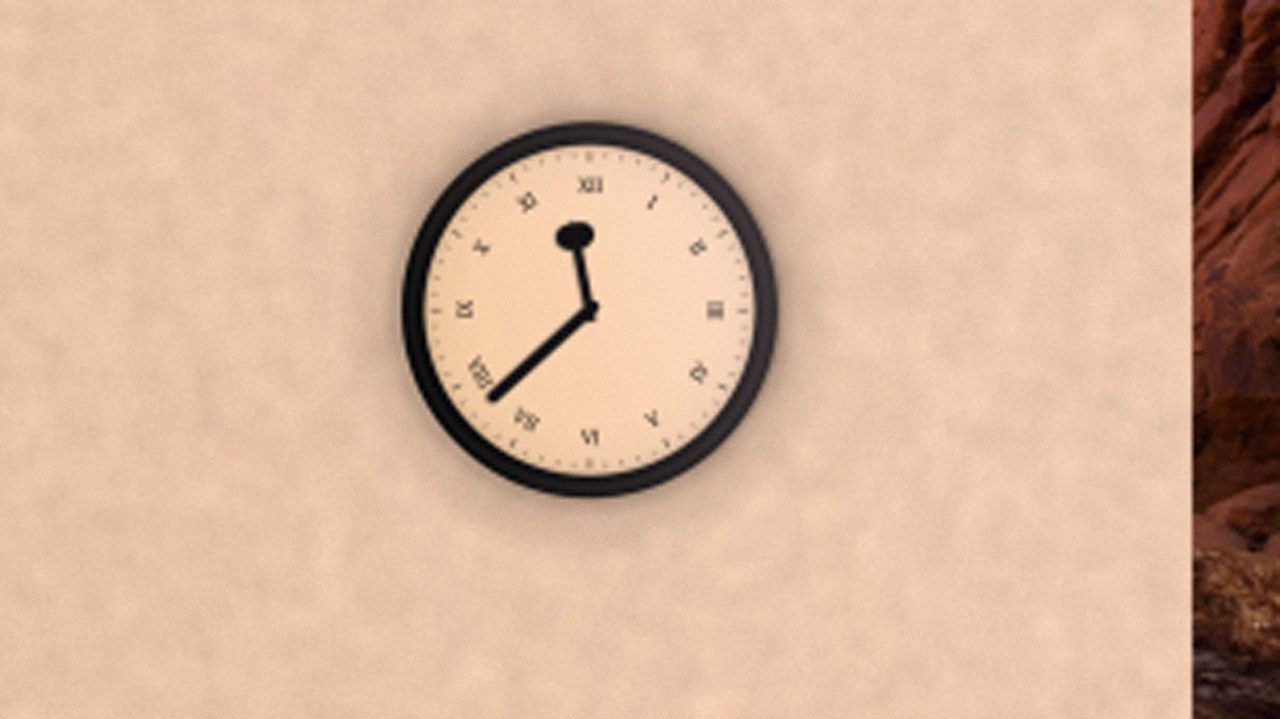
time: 11:38
